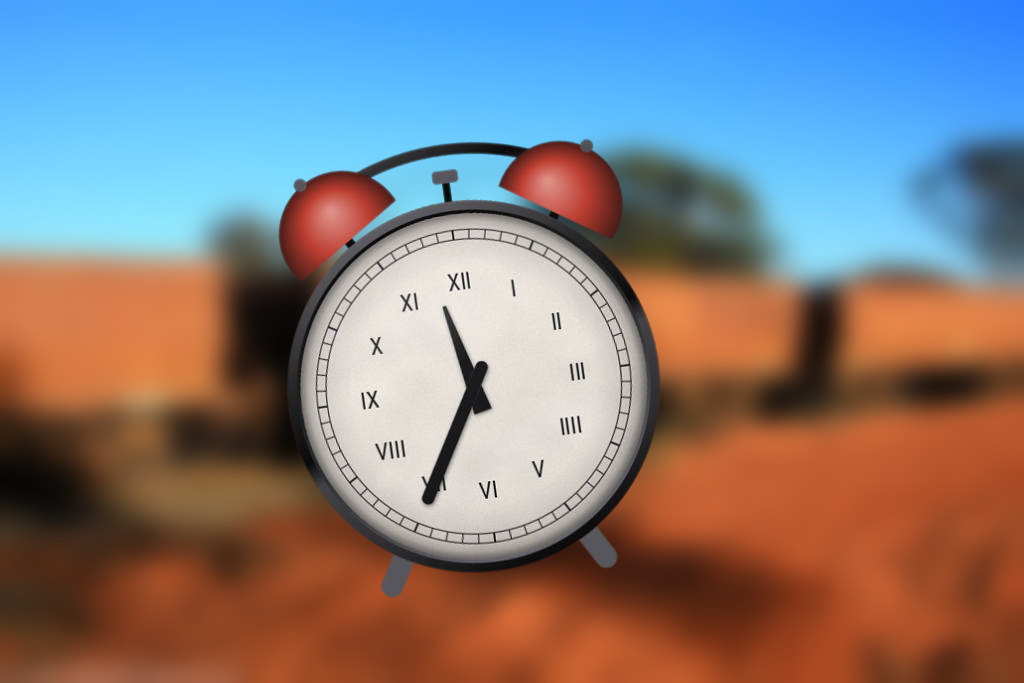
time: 11:35
